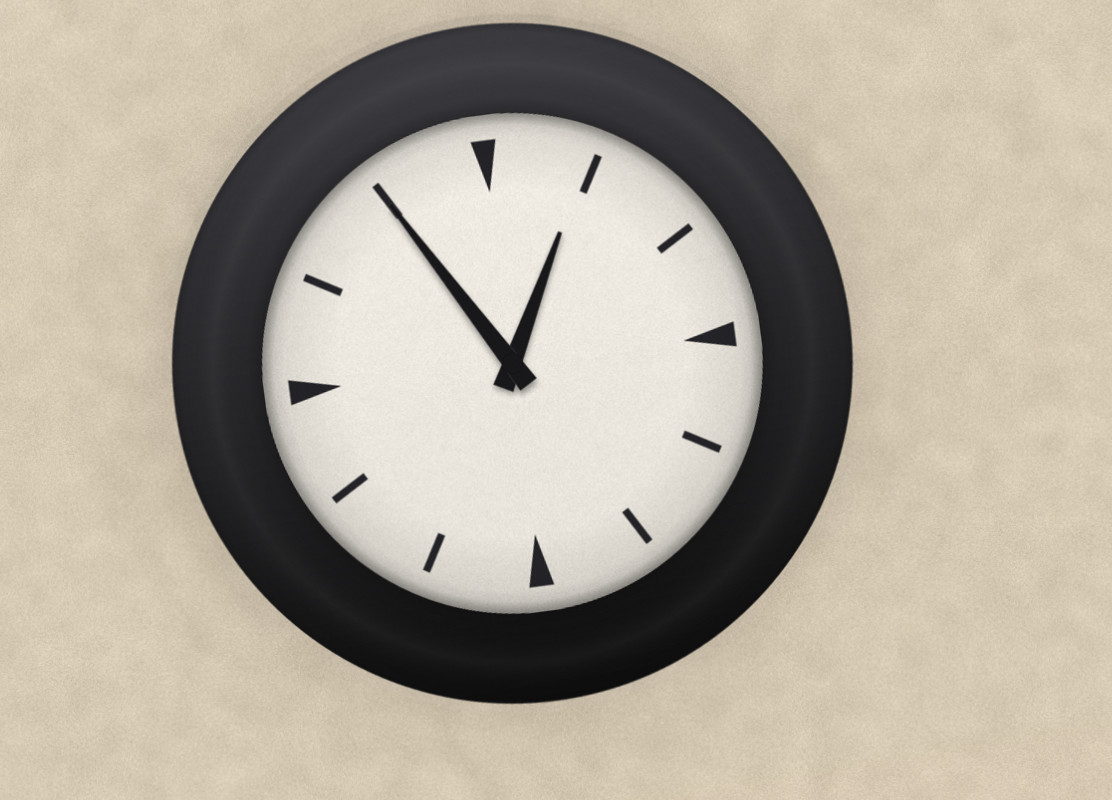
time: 12:55
